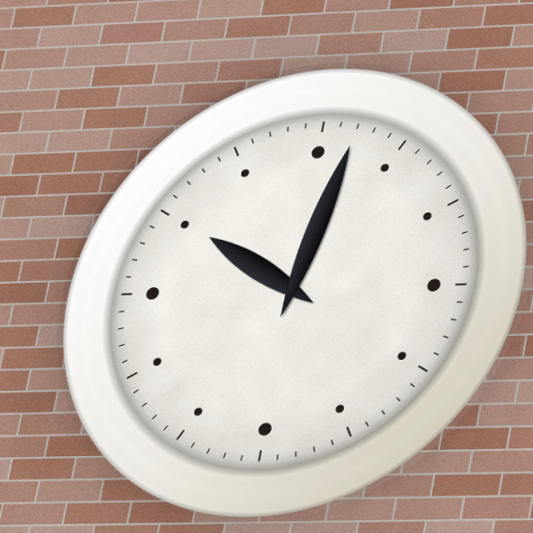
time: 10:02
